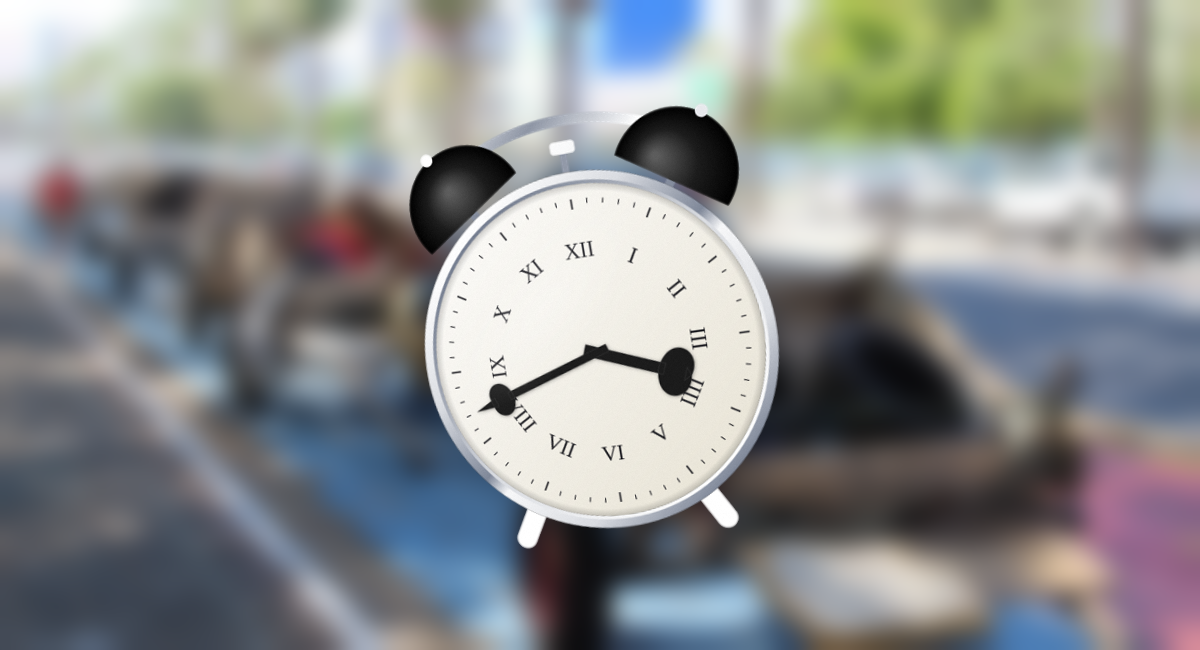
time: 3:42
